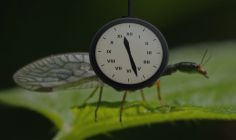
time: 11:27
